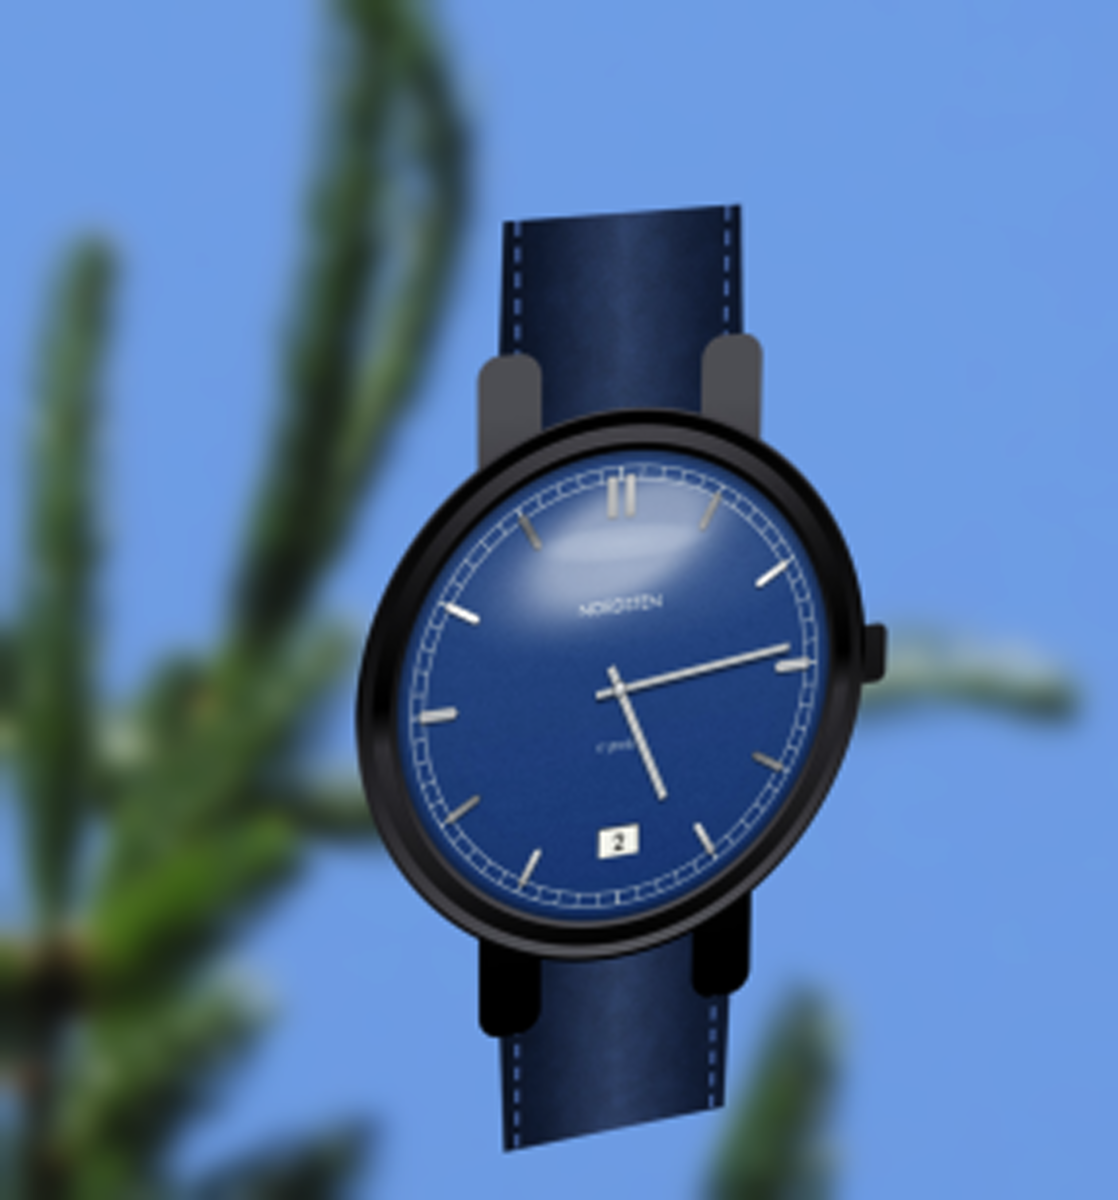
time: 5:14
